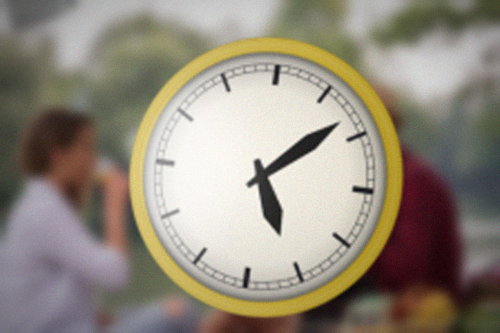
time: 5:08
